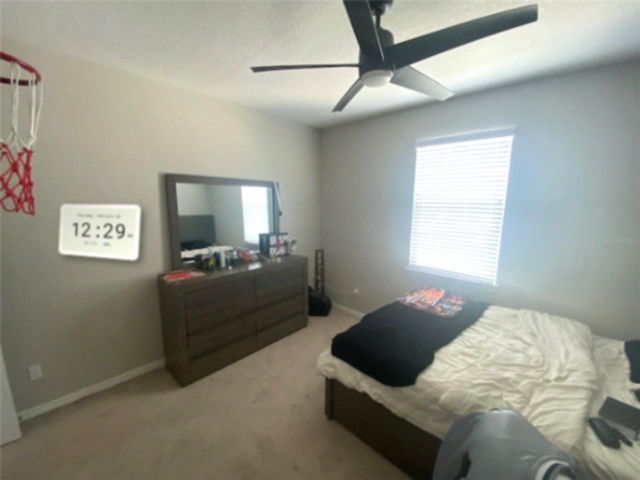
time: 12:29
